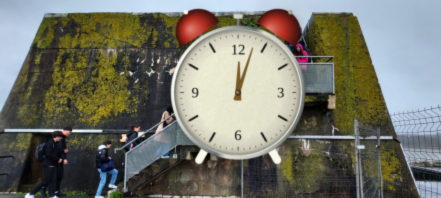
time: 12:03
